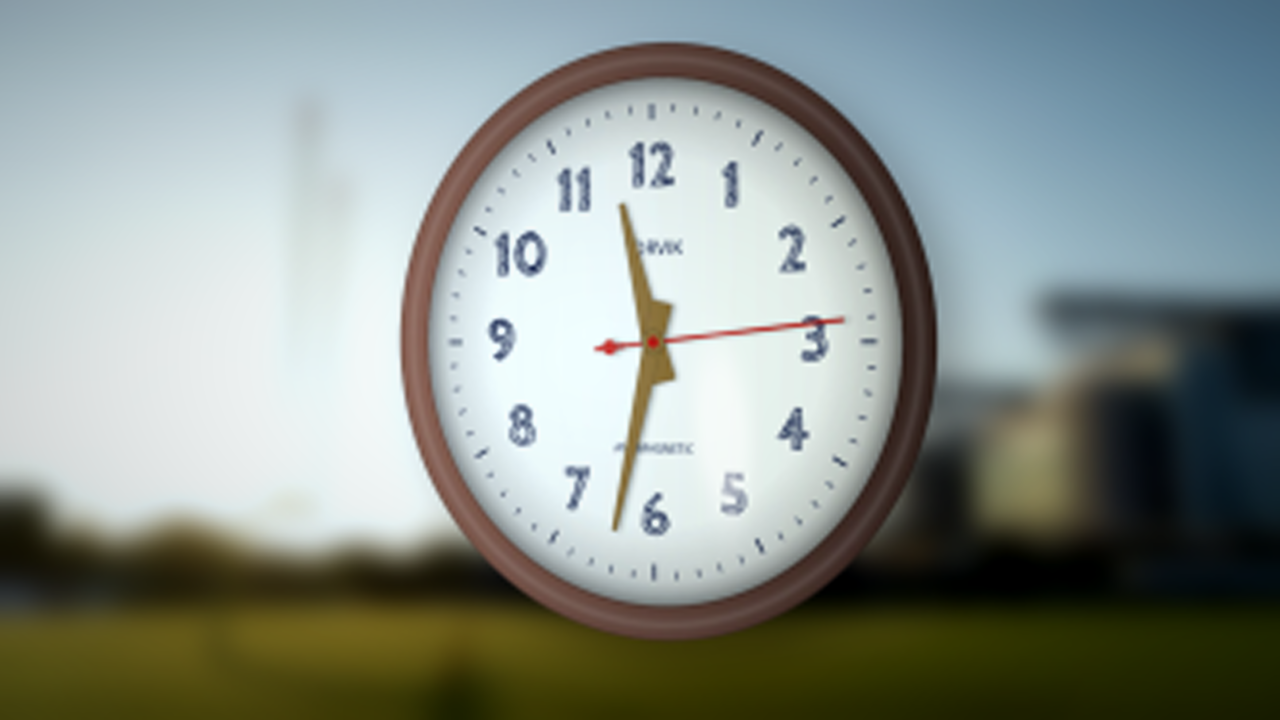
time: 11:32:14
